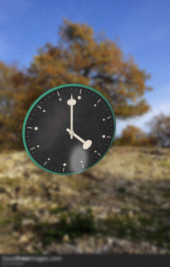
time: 3:58
